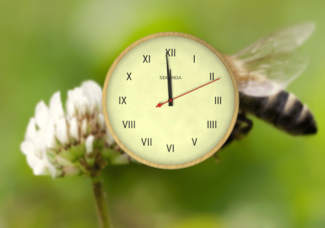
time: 11:59:11
